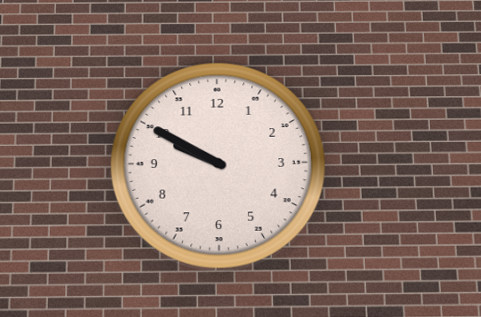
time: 9:50
